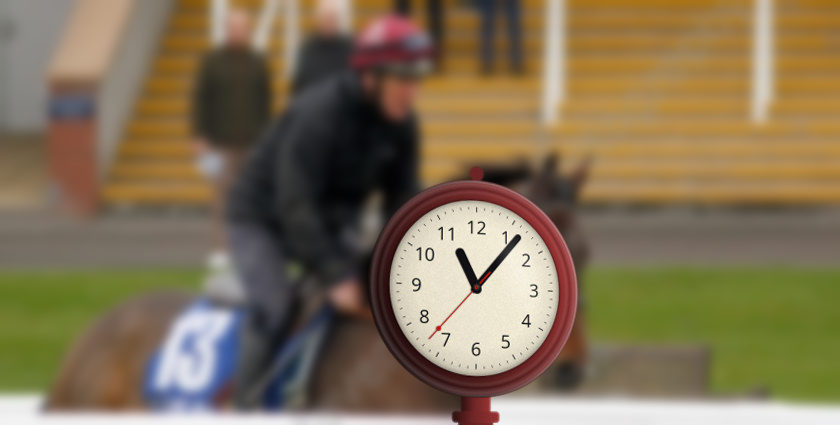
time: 11:06:37
